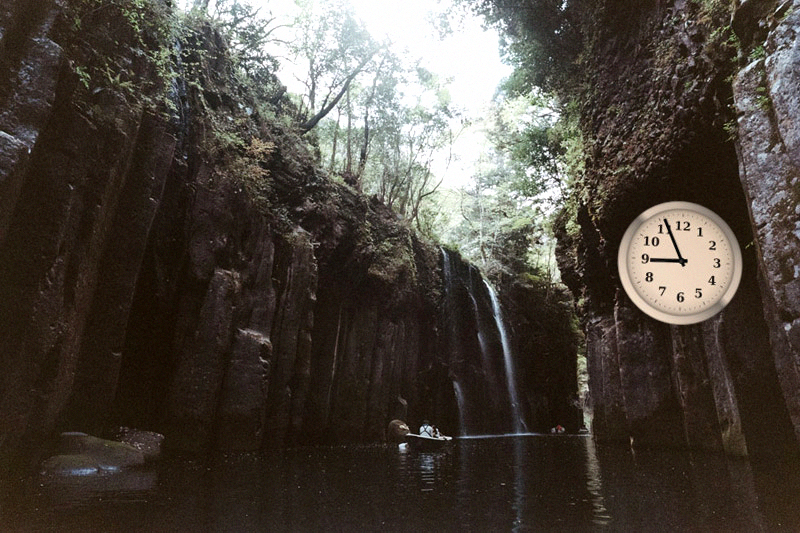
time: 8:56
